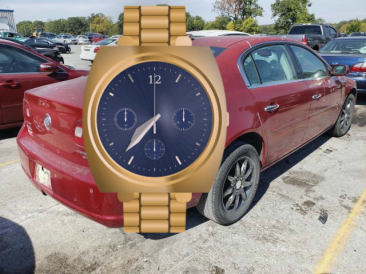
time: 7:37
